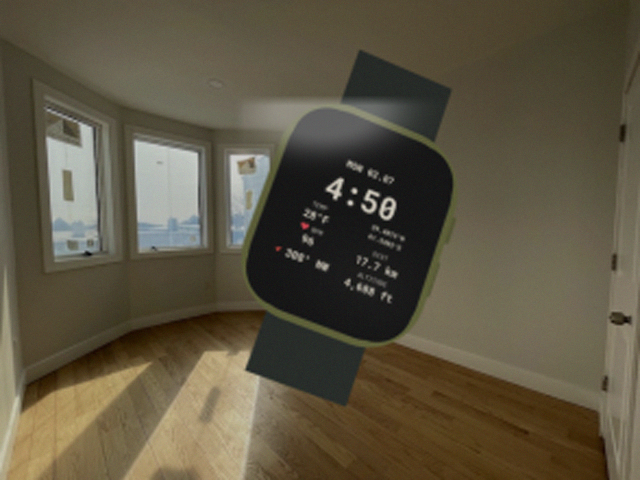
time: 4:50
